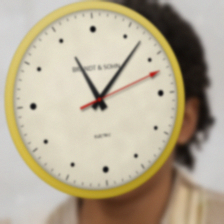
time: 11:07:12
